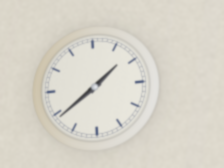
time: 1:39
